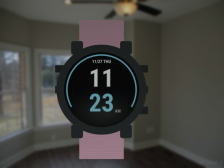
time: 11:23
